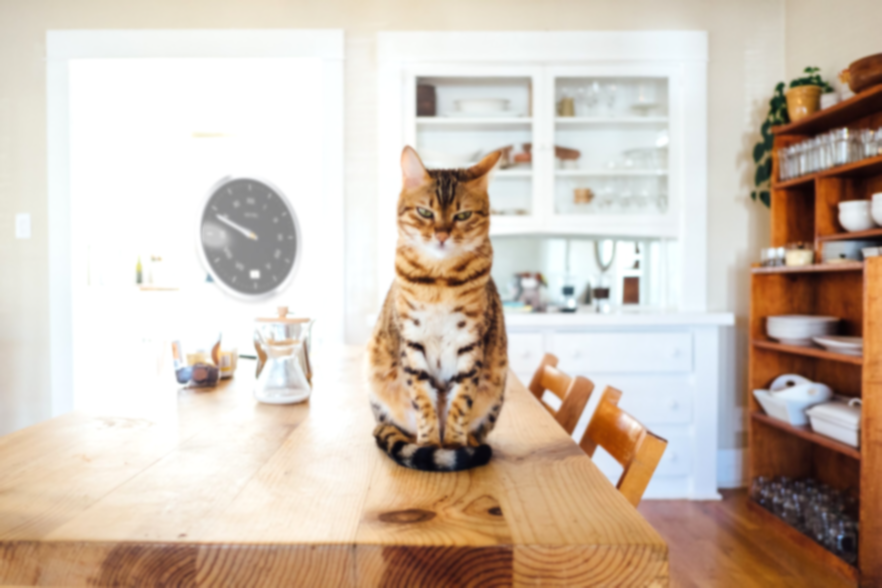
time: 9:49
